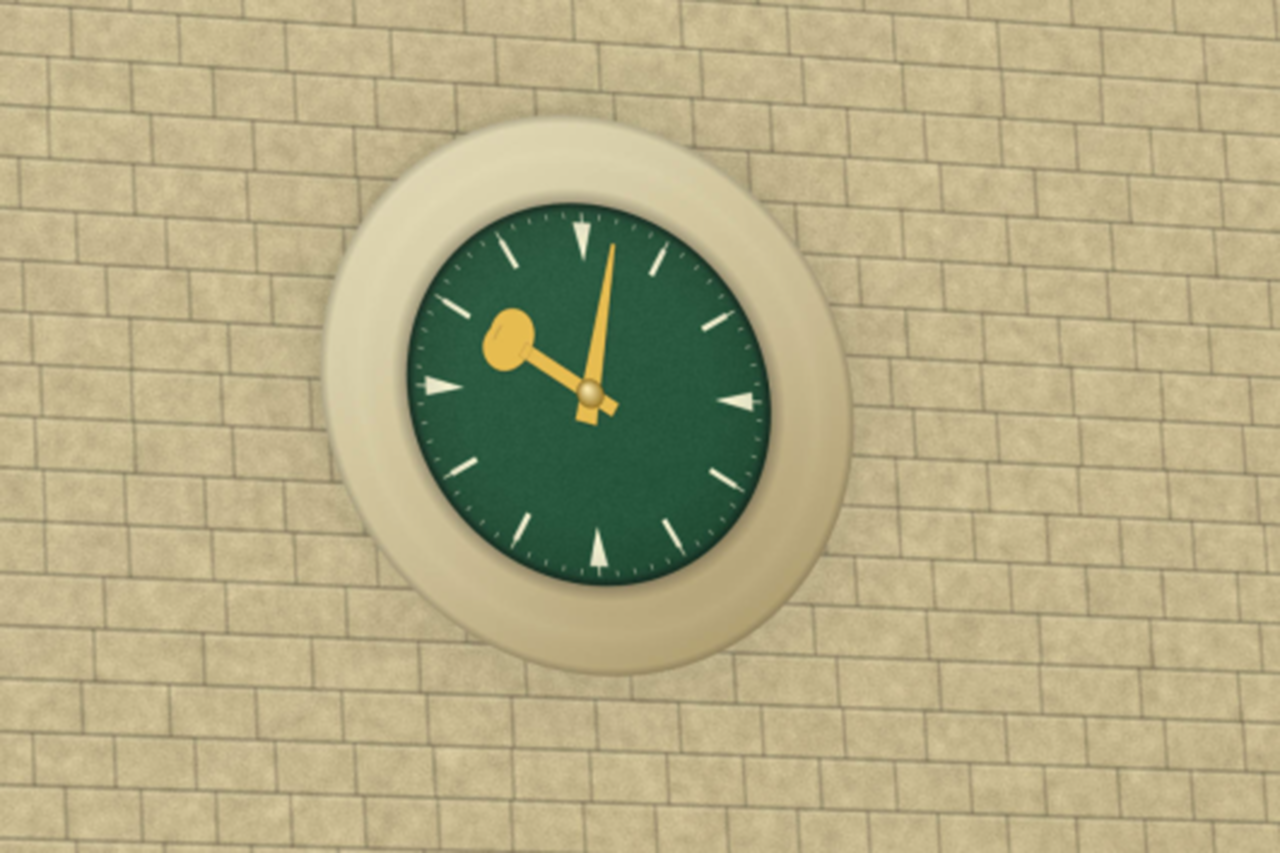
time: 10:02
